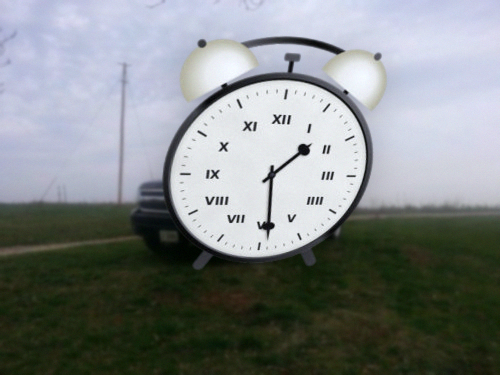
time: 1:29
